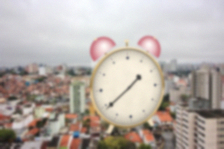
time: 1:39
